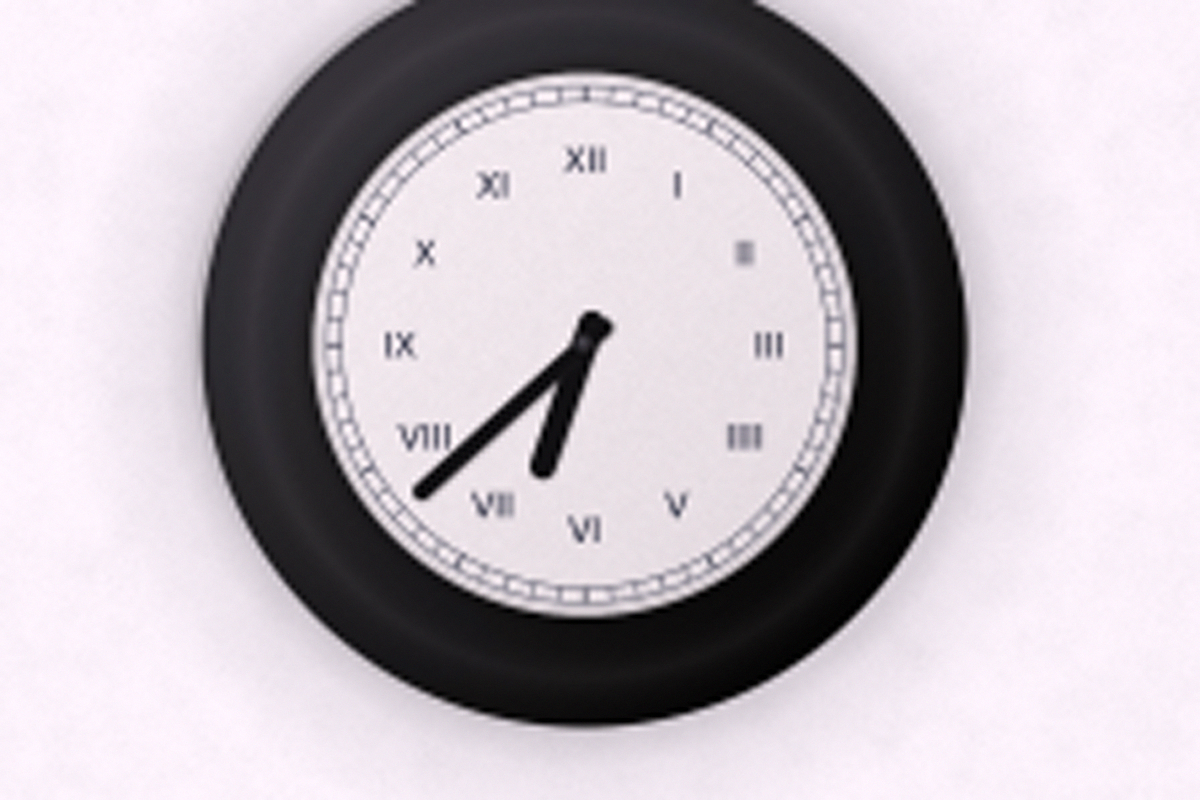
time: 6:38
